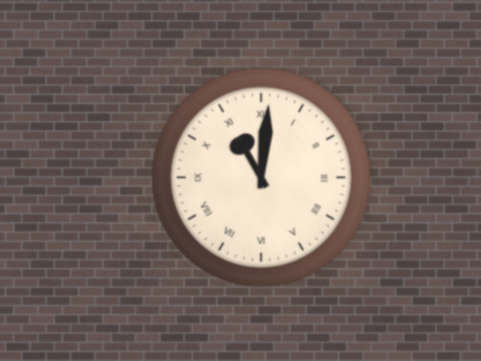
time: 11:01
